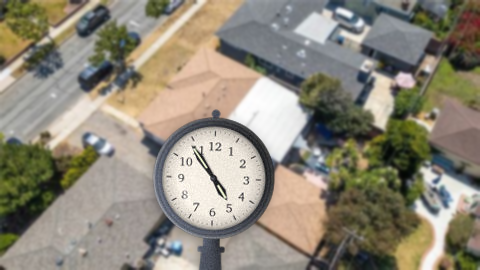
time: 4:54
